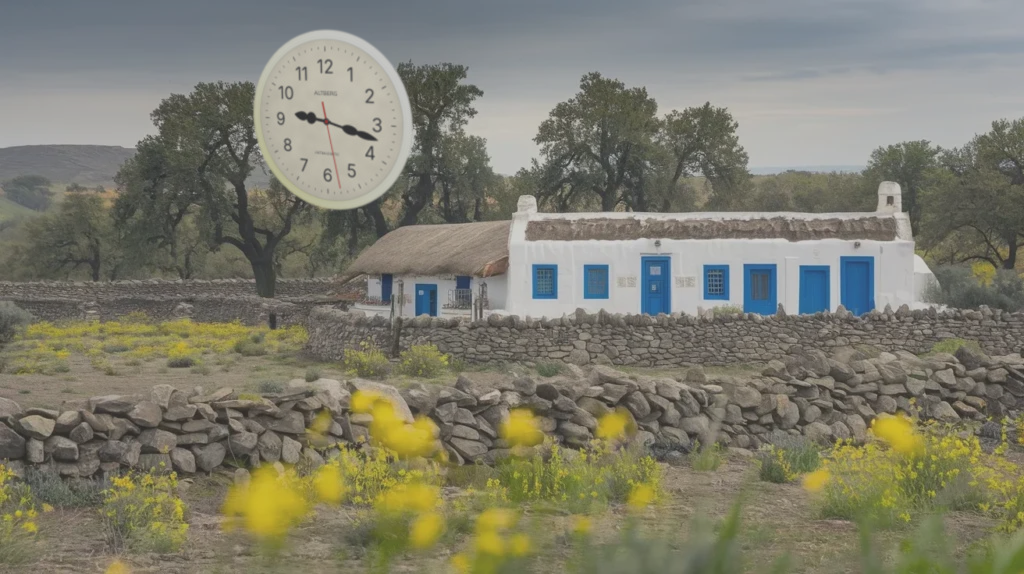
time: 9:17:28
